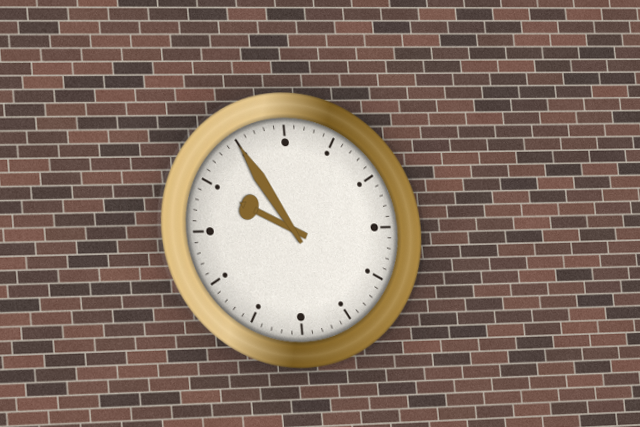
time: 9:55
